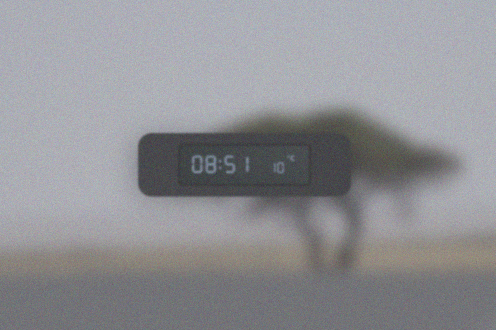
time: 8:51
